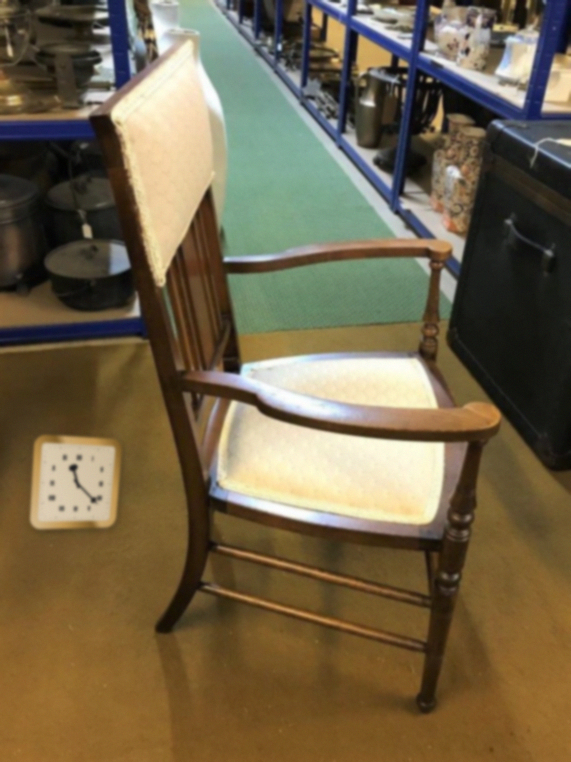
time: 11:22
